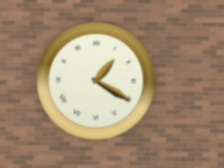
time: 1:20
